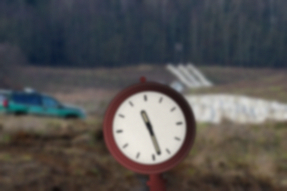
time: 11:28
